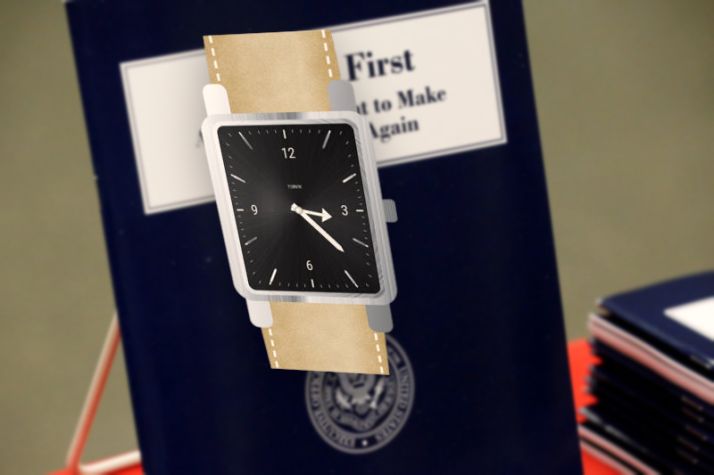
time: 3:23
